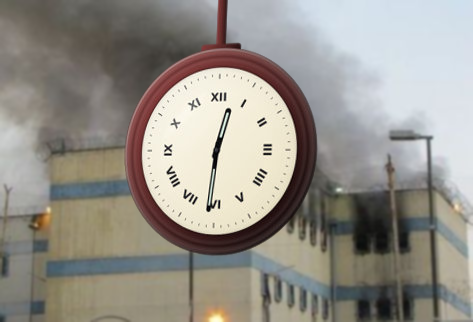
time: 12:31
